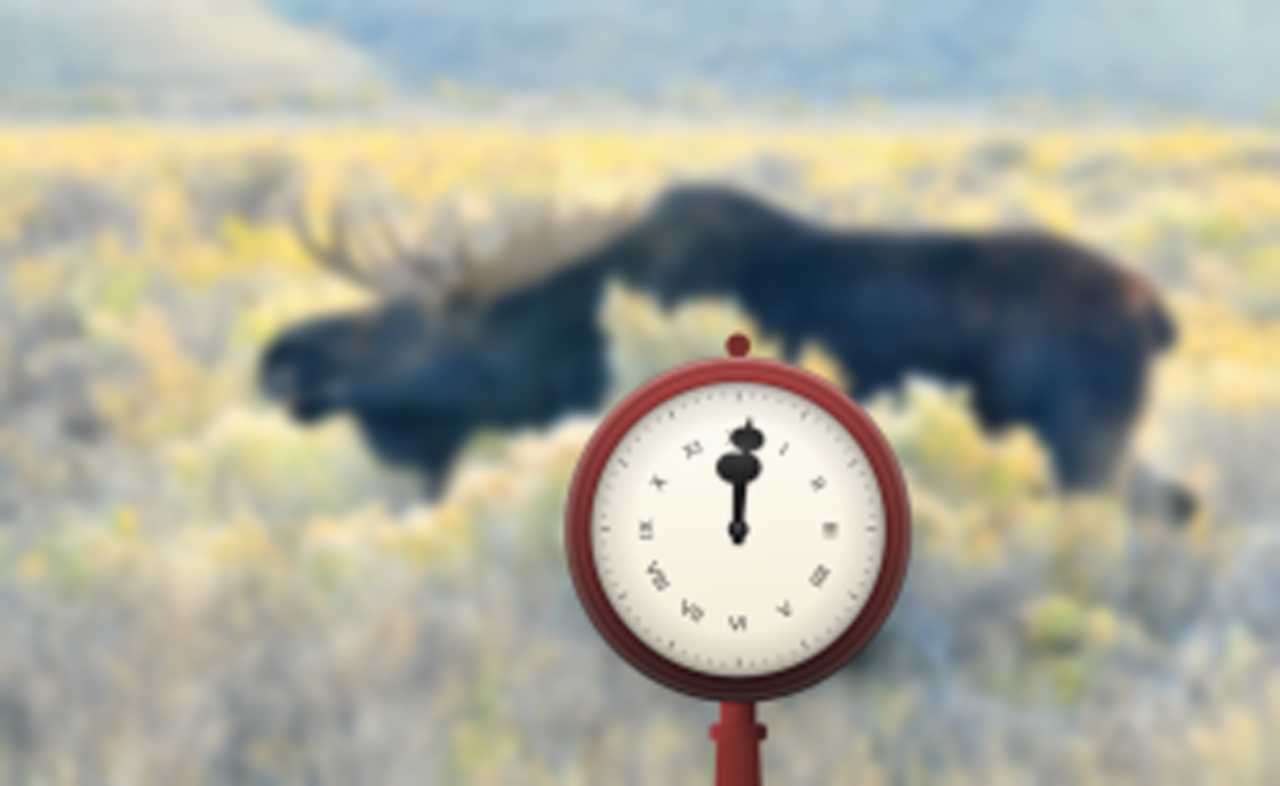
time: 12:01
